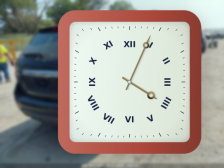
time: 4:04
